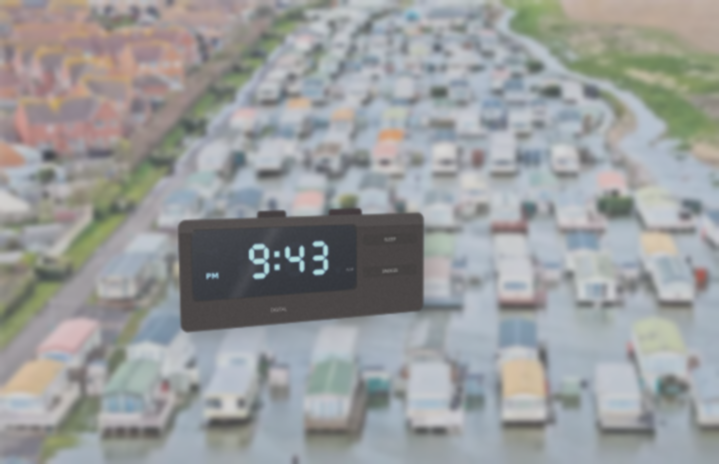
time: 9:43
